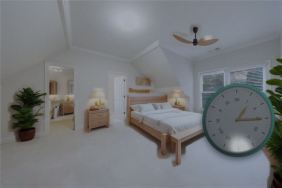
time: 1:15
